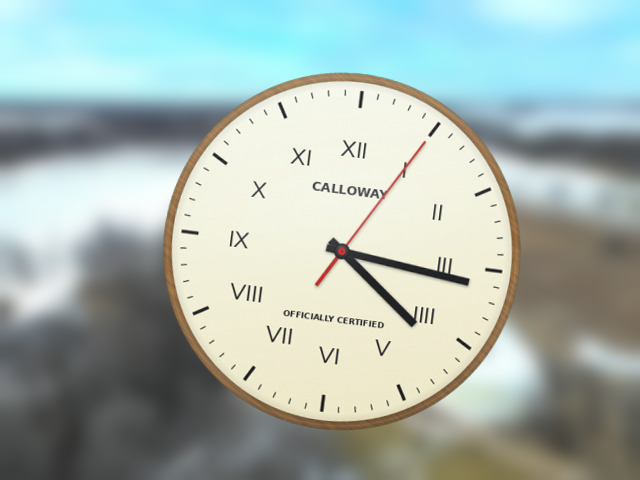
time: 4:16:05
